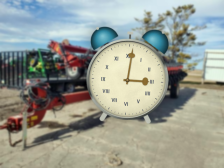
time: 3:01
